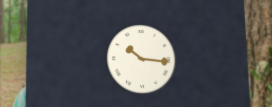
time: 10:16
